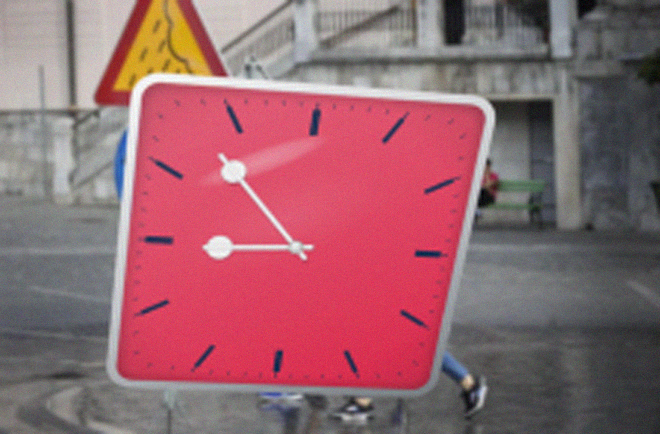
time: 8:53
